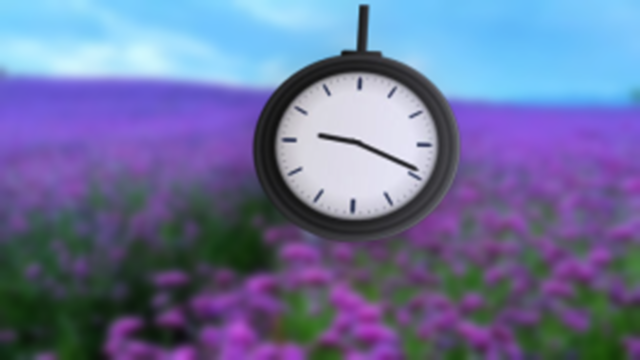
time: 9:19
